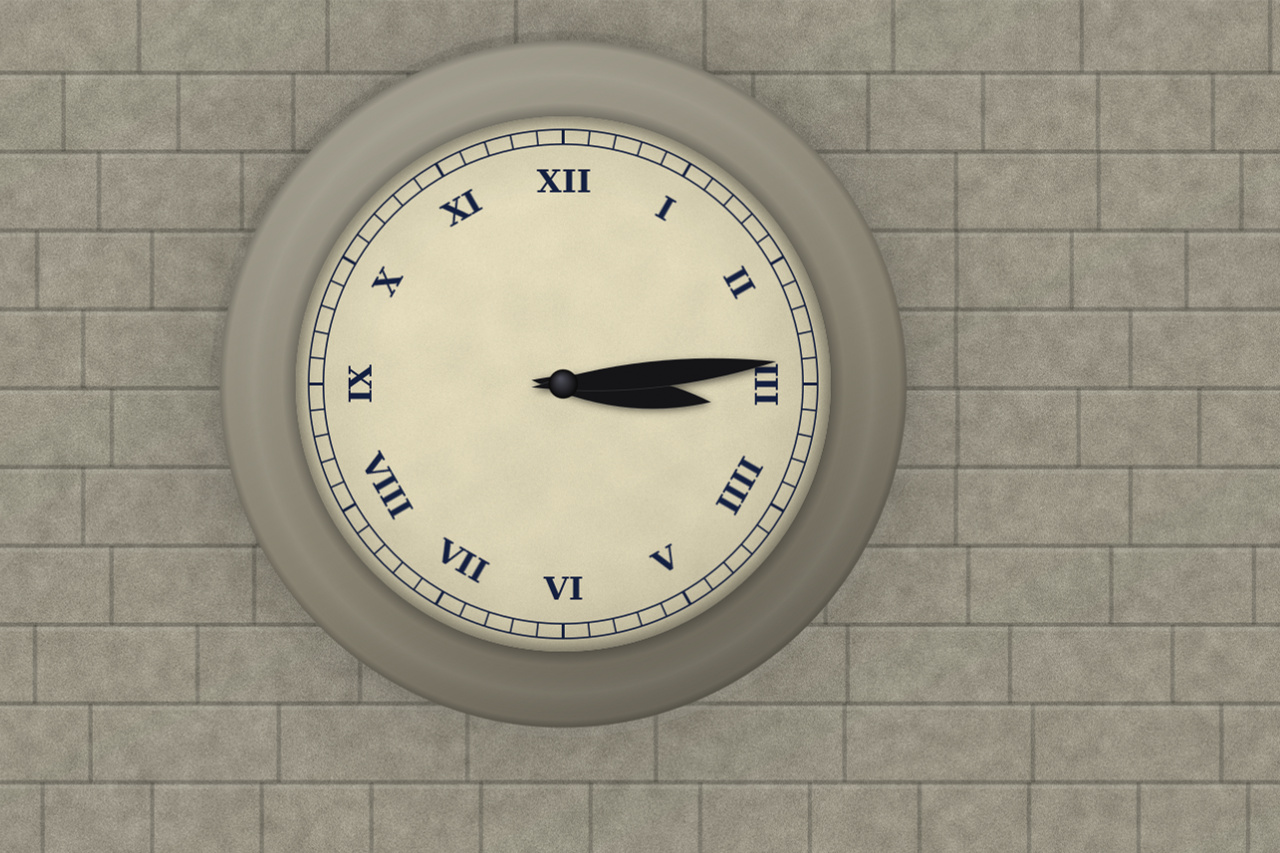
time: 3:14
